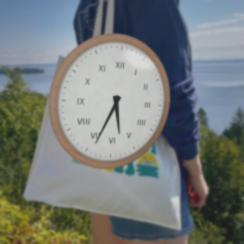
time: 5:34
